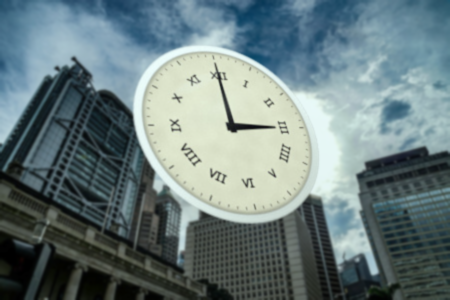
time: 3:00
